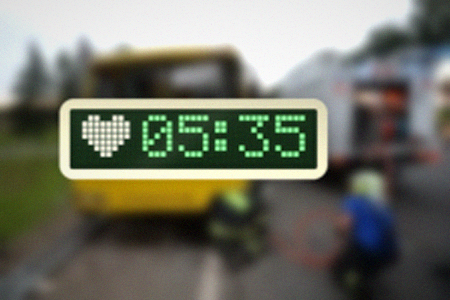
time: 5:35
